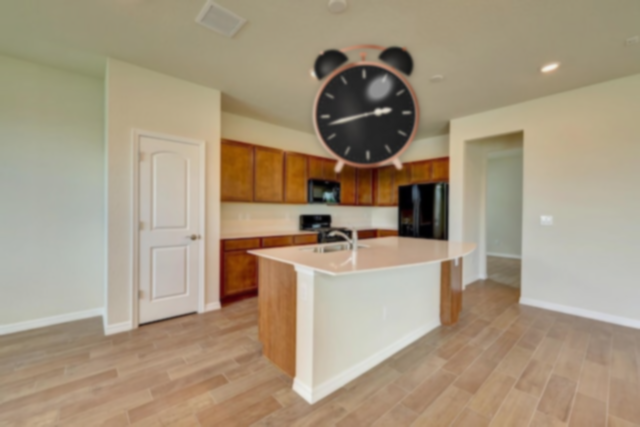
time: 2:43
